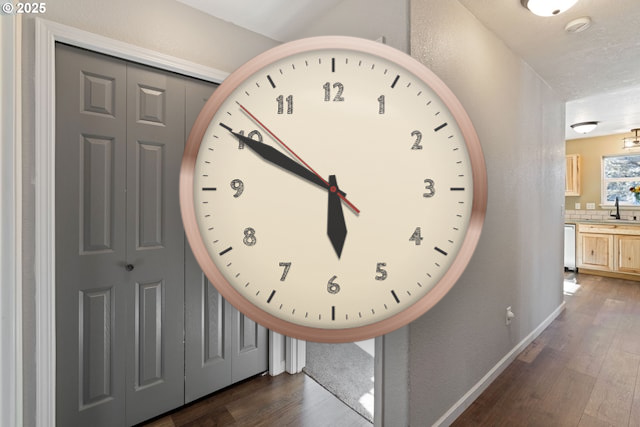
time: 5:49:52
